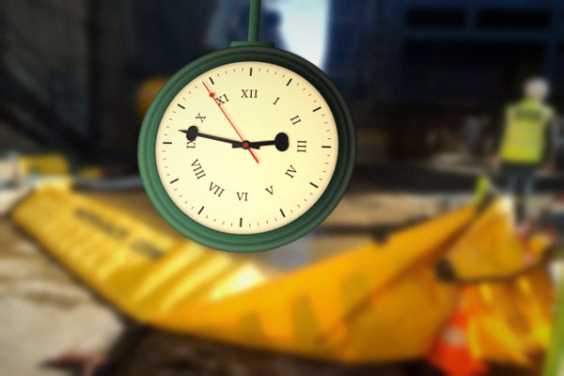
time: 2:46:54
